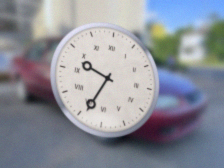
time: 9:34
